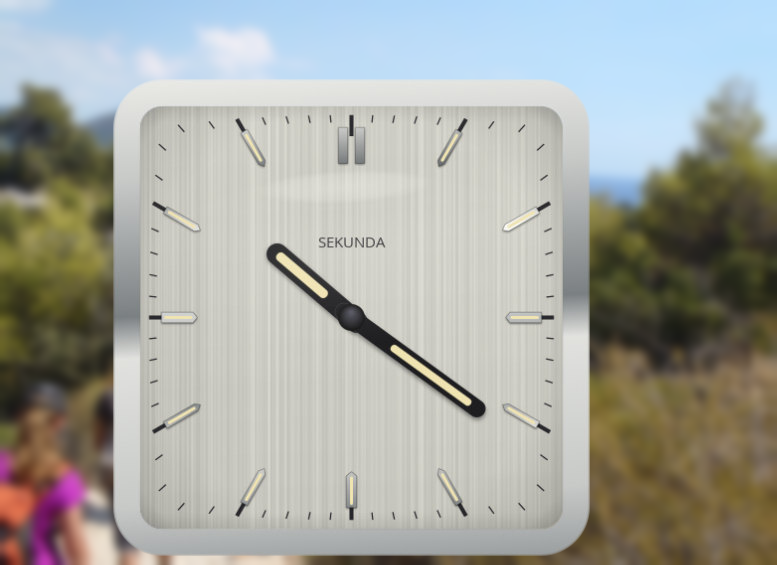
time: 10:21
